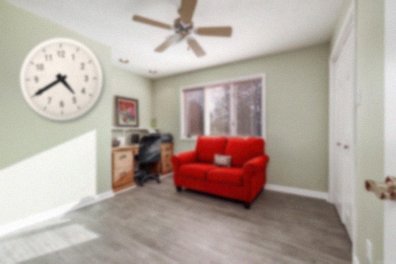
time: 4:40
